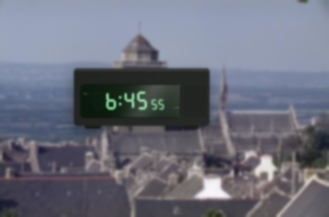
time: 6:45
